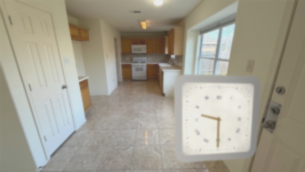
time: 9:30
